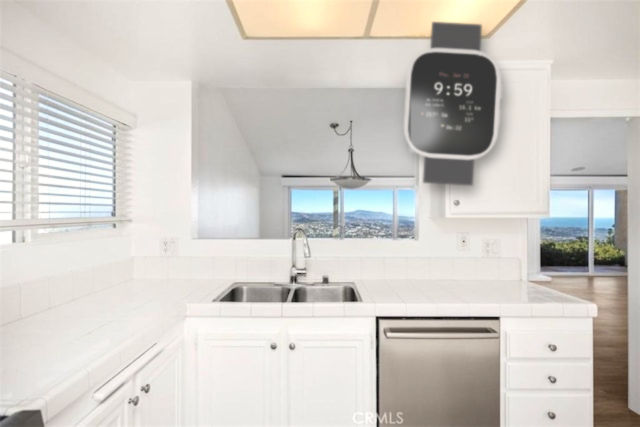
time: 9:59
